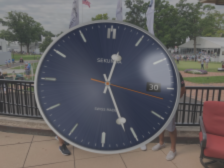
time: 12:26:17
